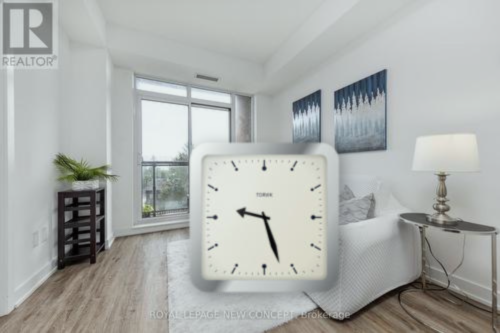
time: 9:27
